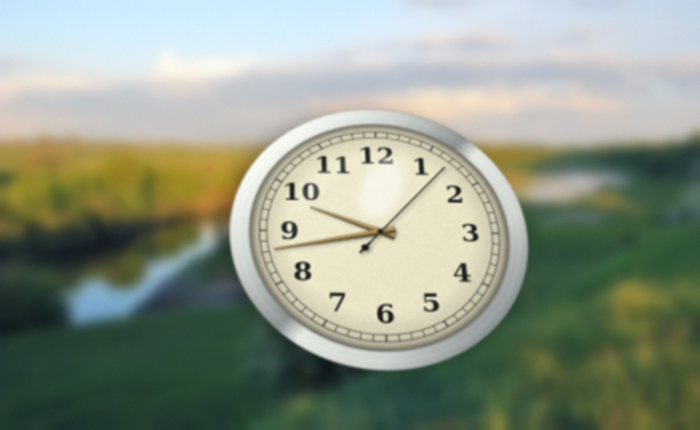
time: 9:43:07
